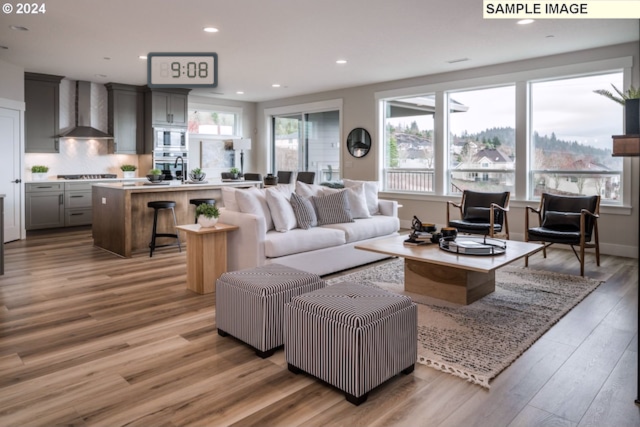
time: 9:08
